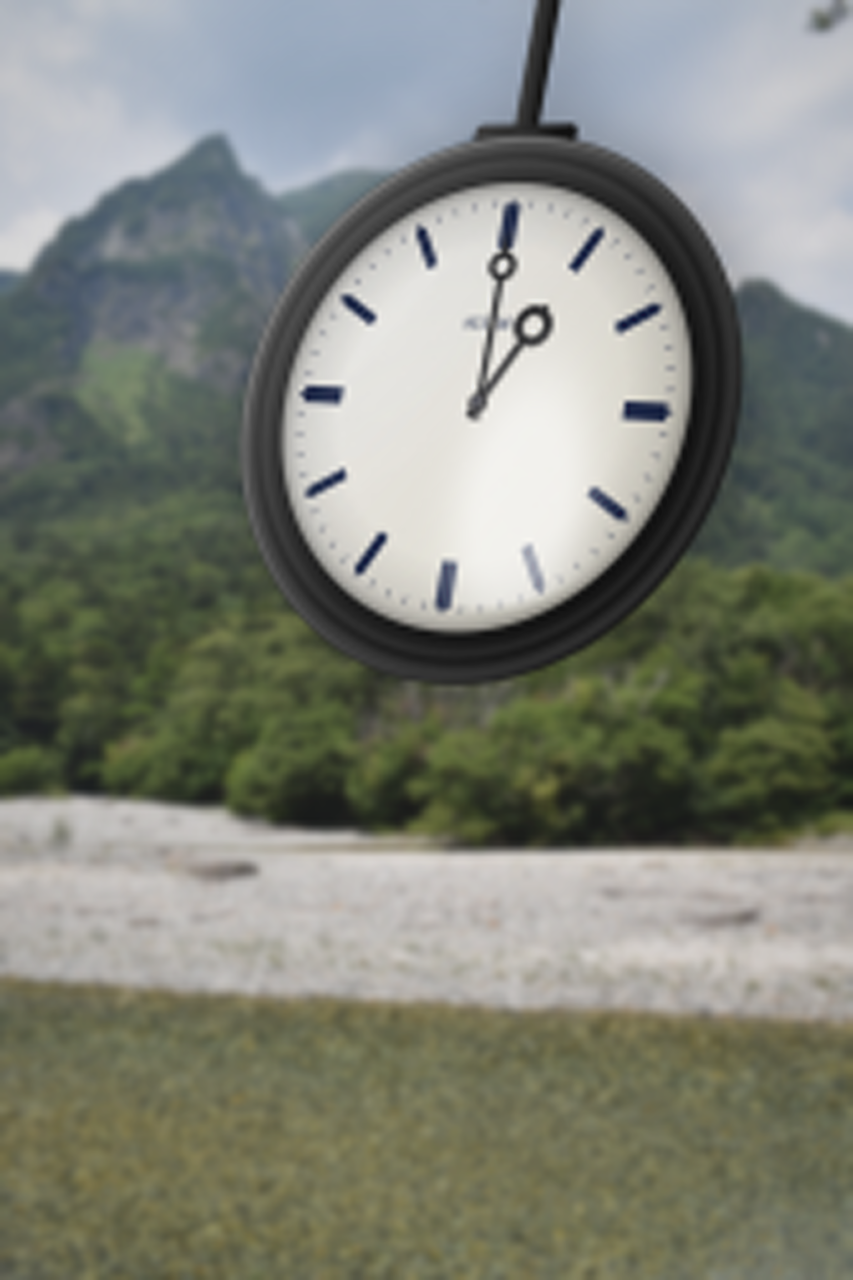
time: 1:00
